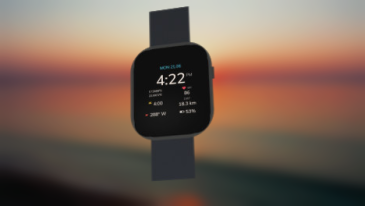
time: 4:22
